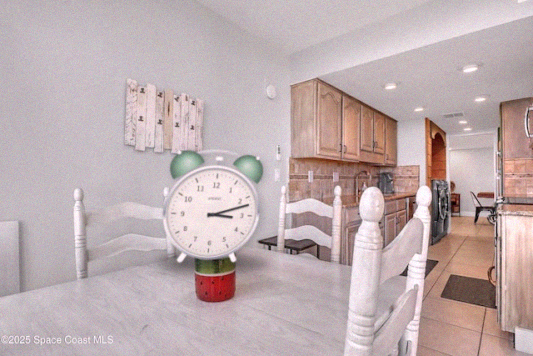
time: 3:12
